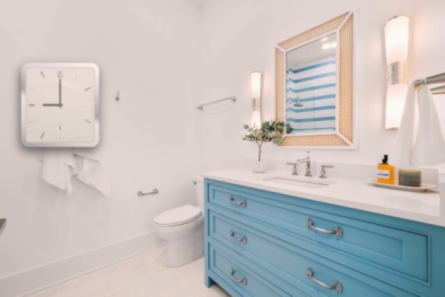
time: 9:00
